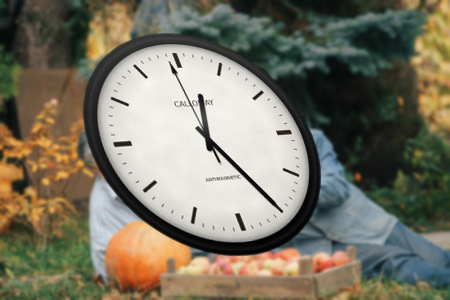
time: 12:24:59
